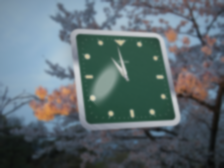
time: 10:59
